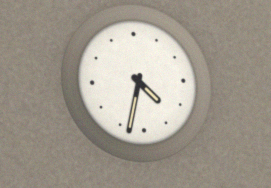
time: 4:33
